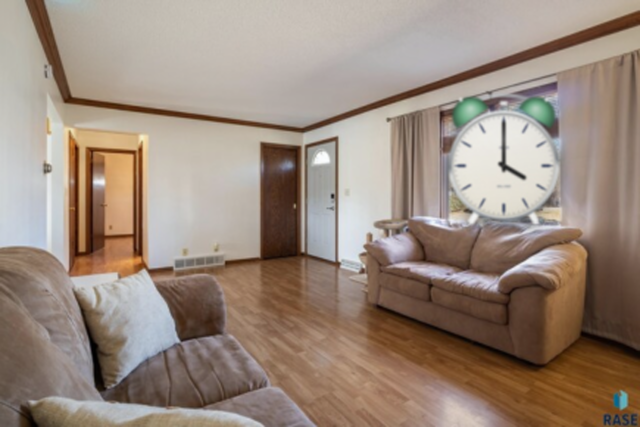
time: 4:00
